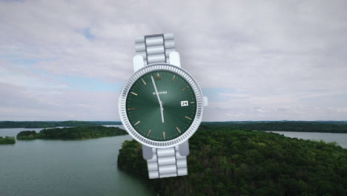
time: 5:58
